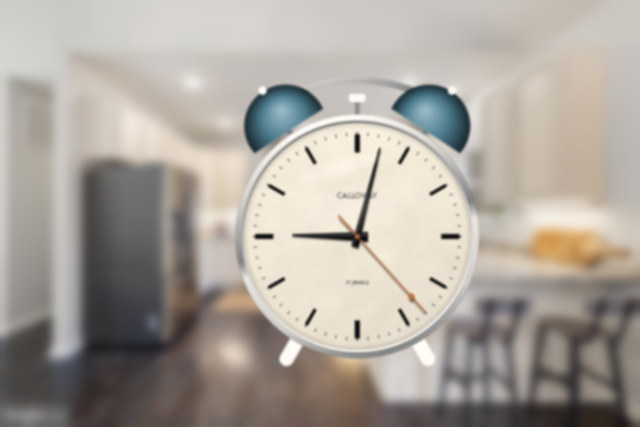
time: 9:02:23
